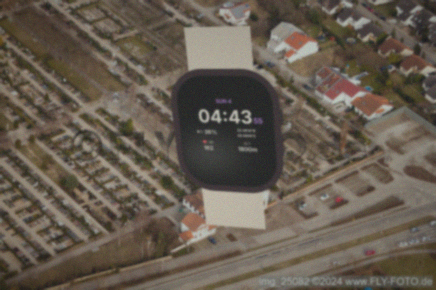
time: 4:43
